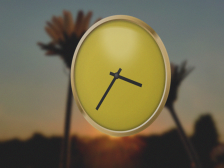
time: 3:36
